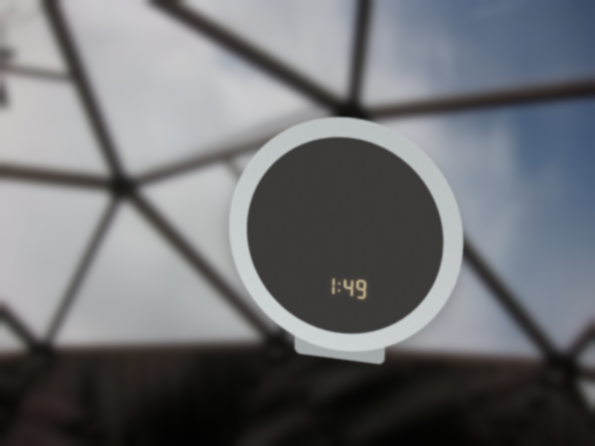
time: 1:49
